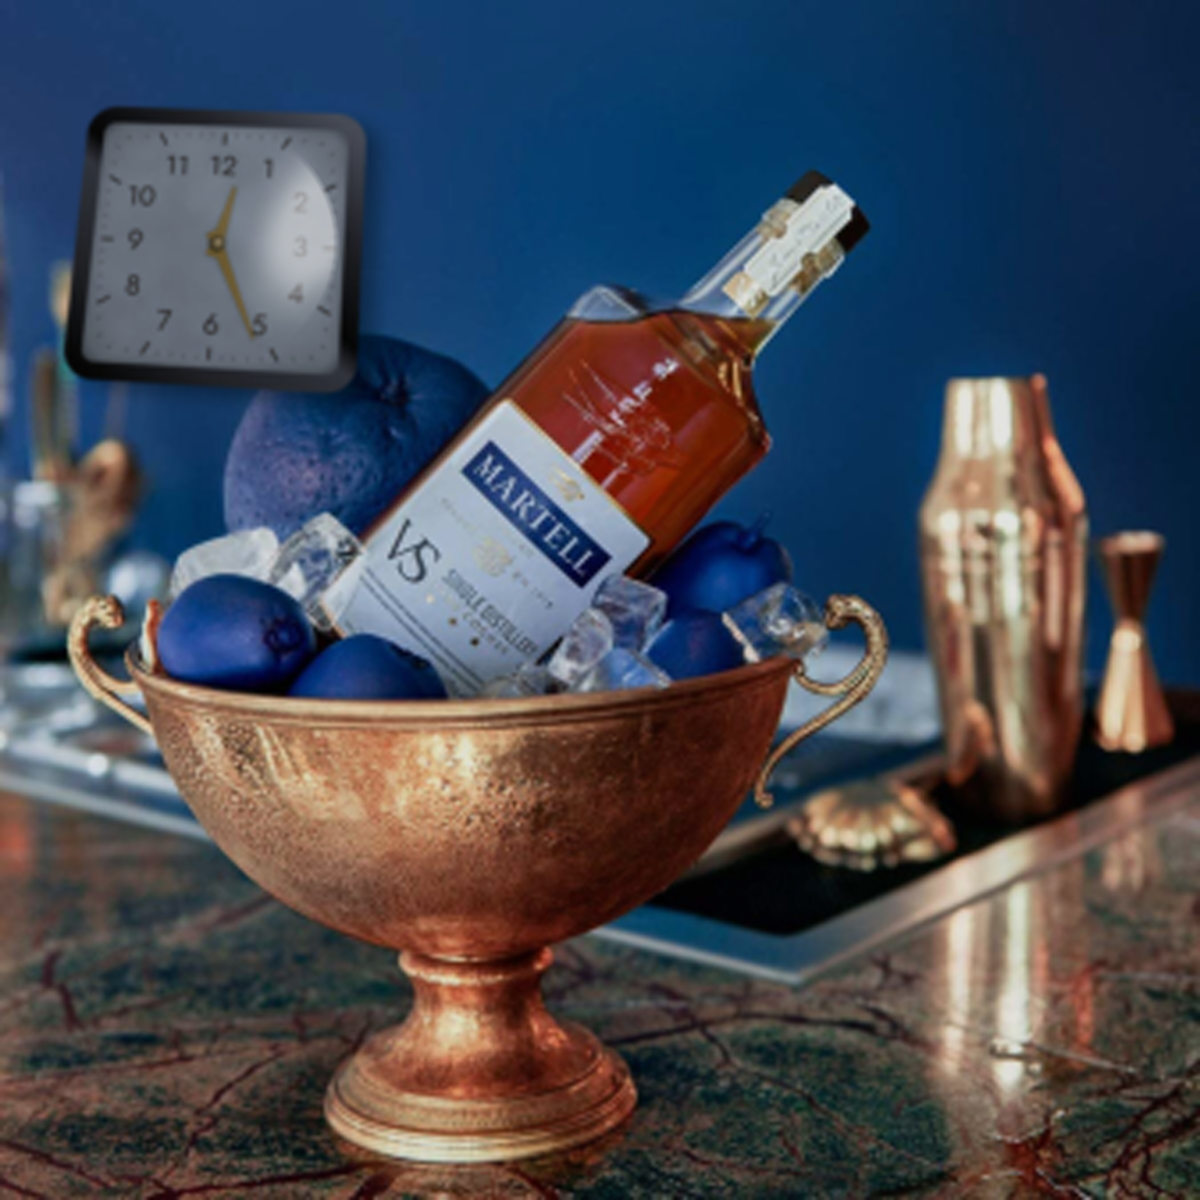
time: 12:26
